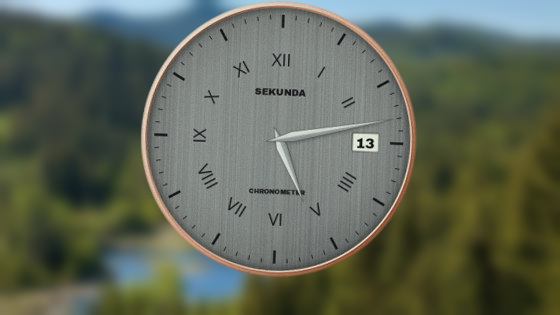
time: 5:13
